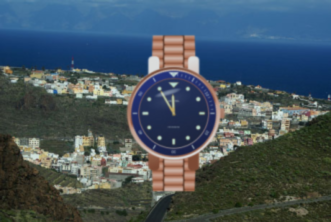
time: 11:55
